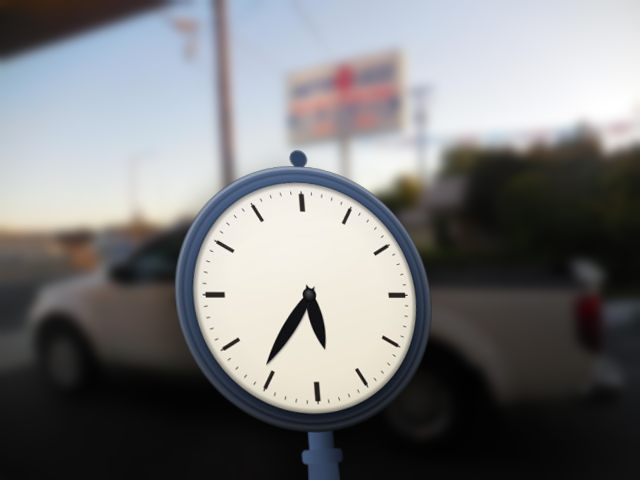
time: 5:36
